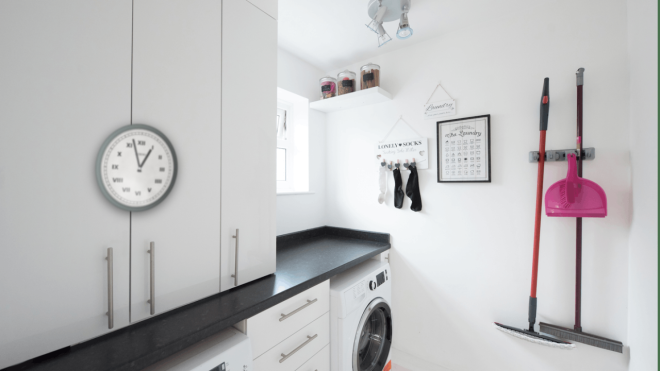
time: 12:57
